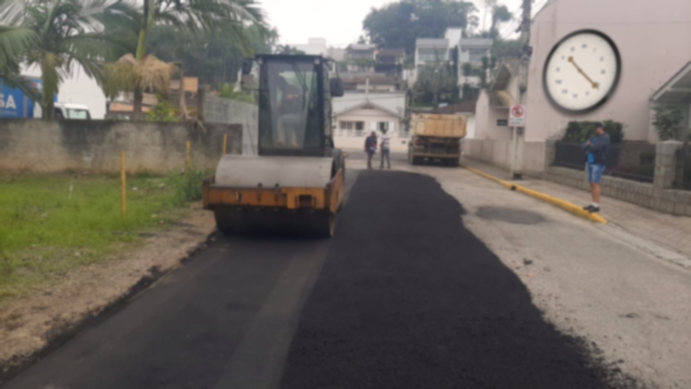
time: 10:21
